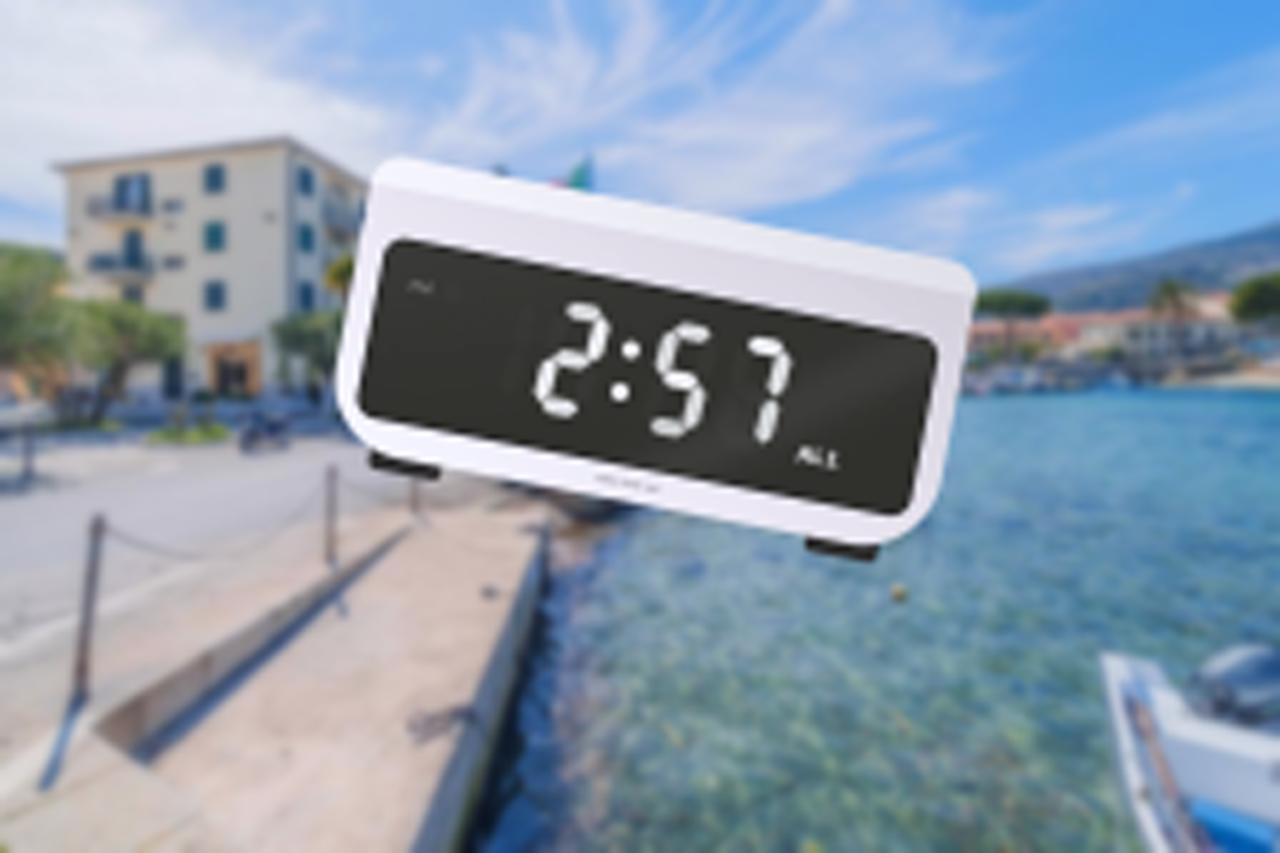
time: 2:57
